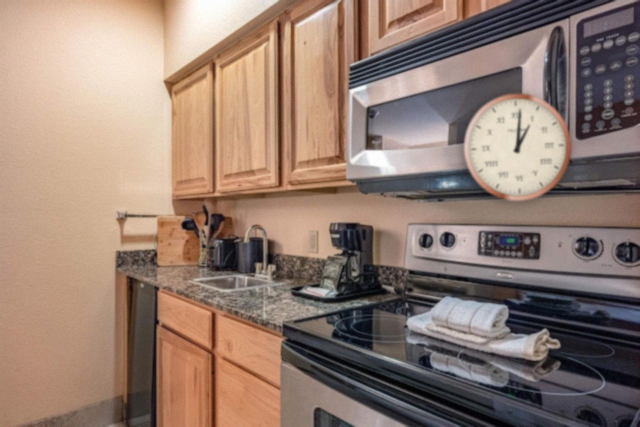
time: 1:01
